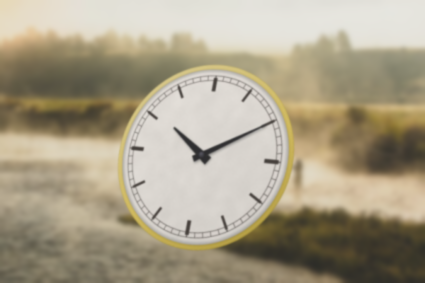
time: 10:10
